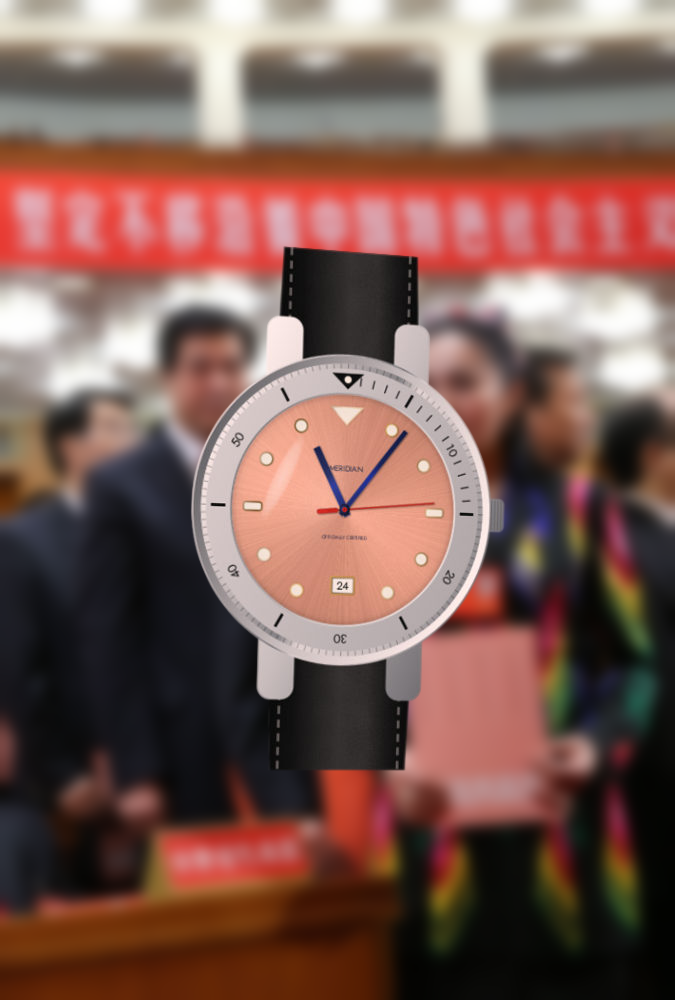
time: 11:06:14
